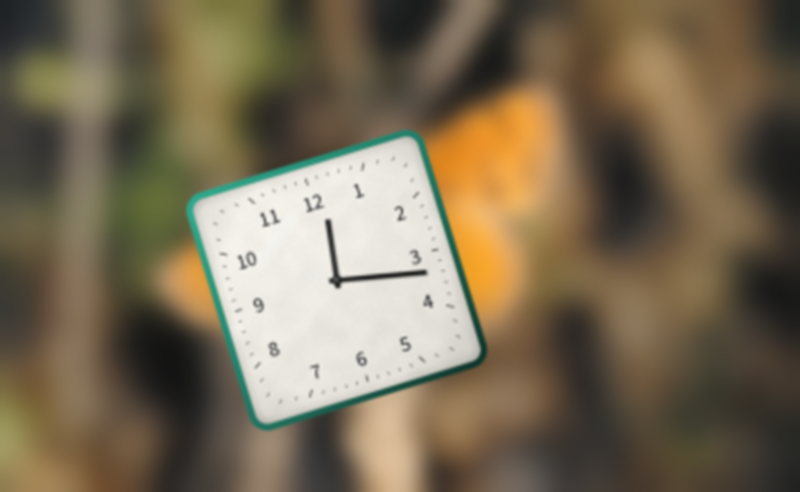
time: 12:17
